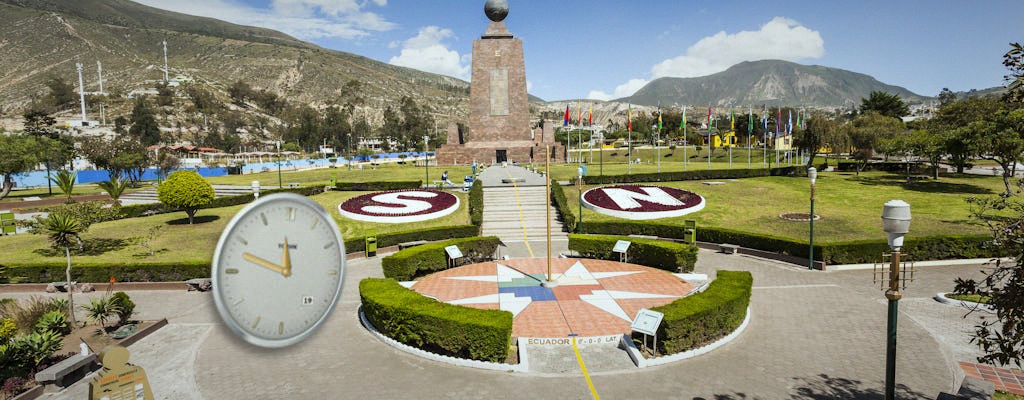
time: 11:48
